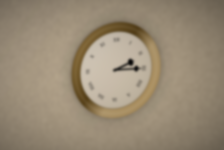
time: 2:15
